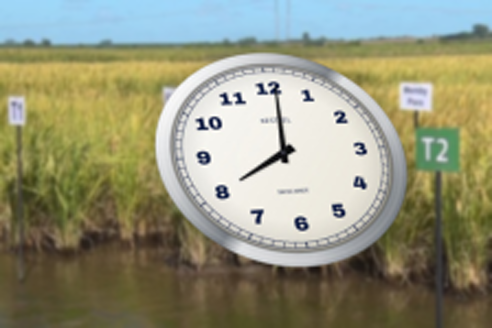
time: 8:01
